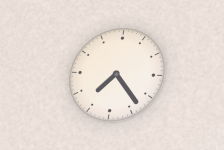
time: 7:23
